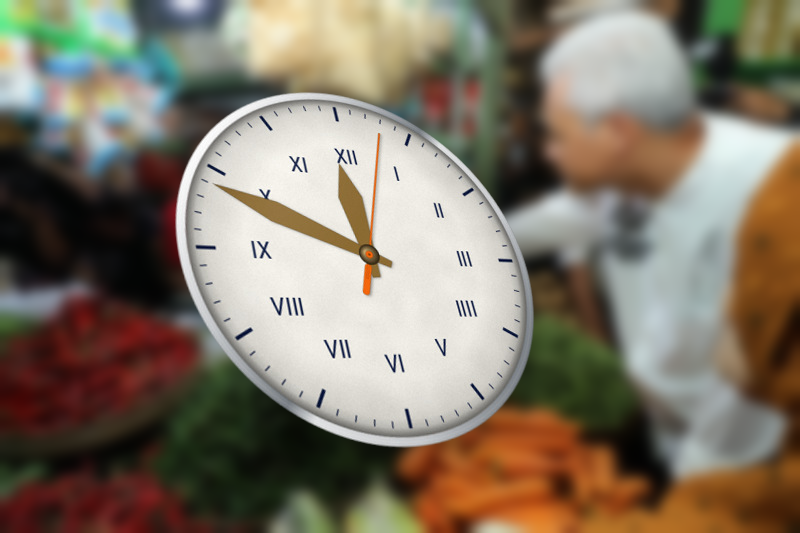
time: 11:49:03
